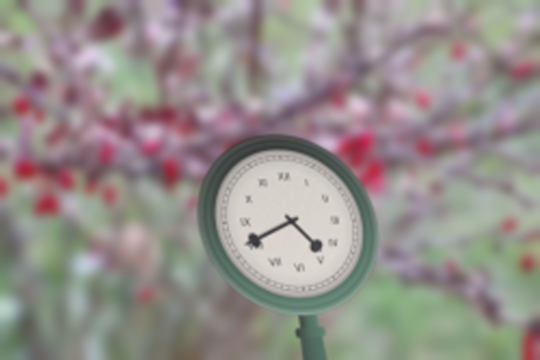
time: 4:41
